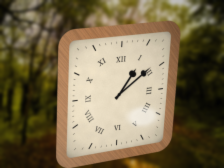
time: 1:09
